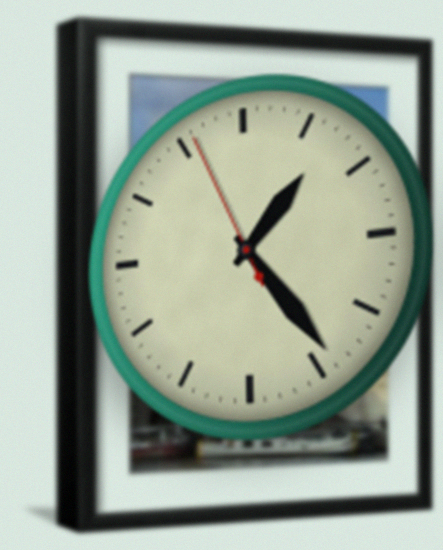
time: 1:23:56
